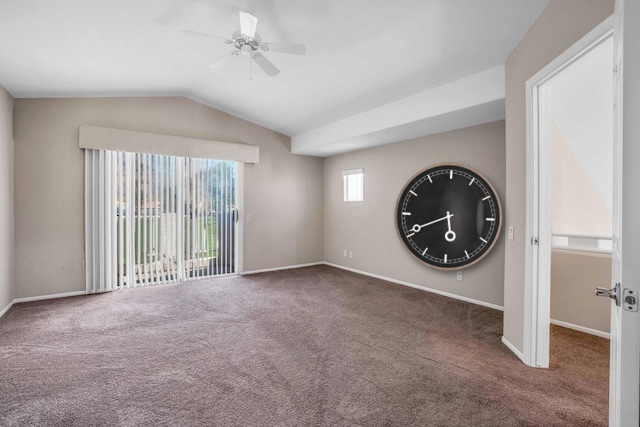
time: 5:41
